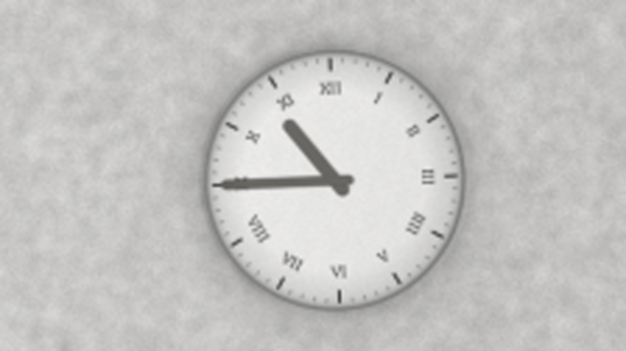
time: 10:45
